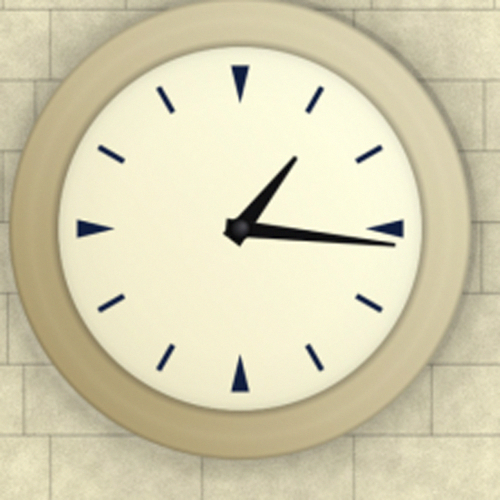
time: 1:16
